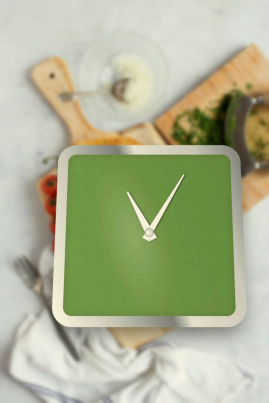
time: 11:05
